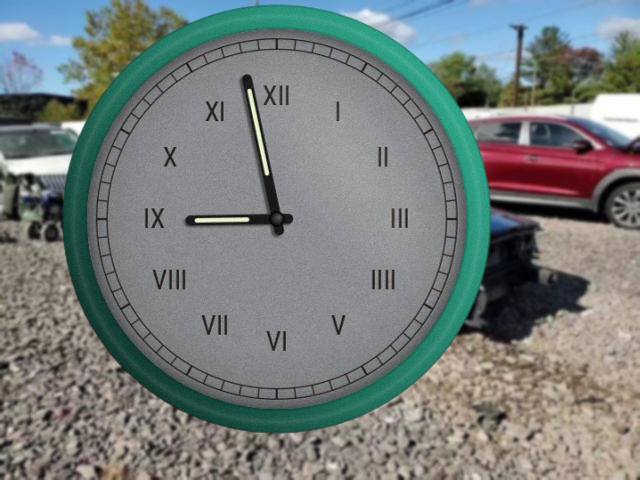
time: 8:58
